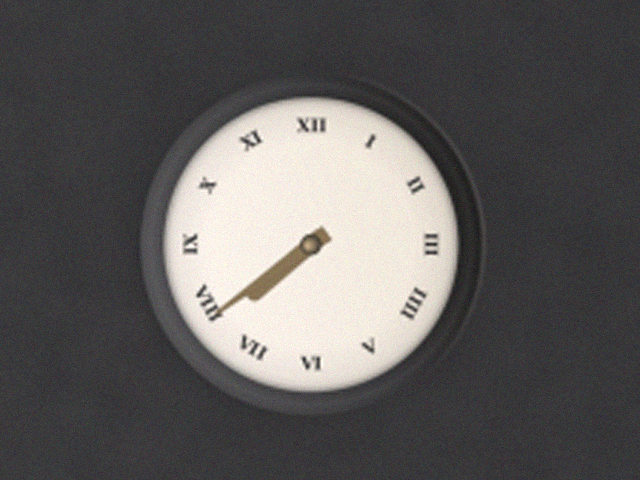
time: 7:39
